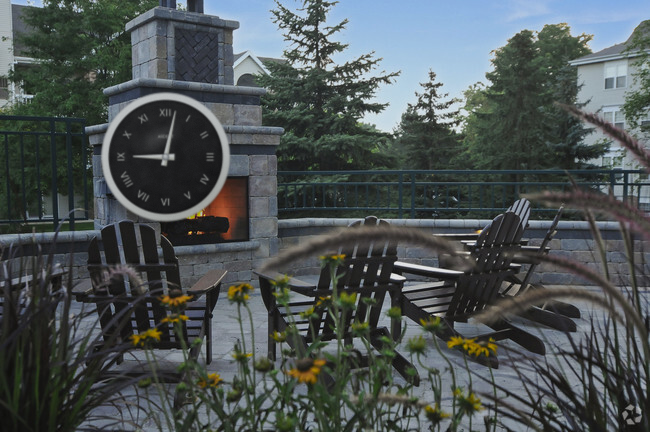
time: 9:02
